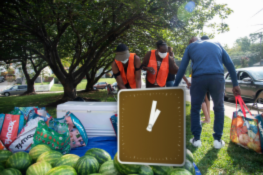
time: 1:02
